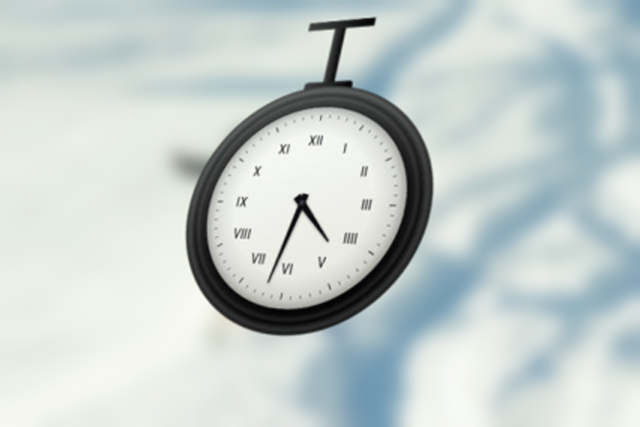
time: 4:32
